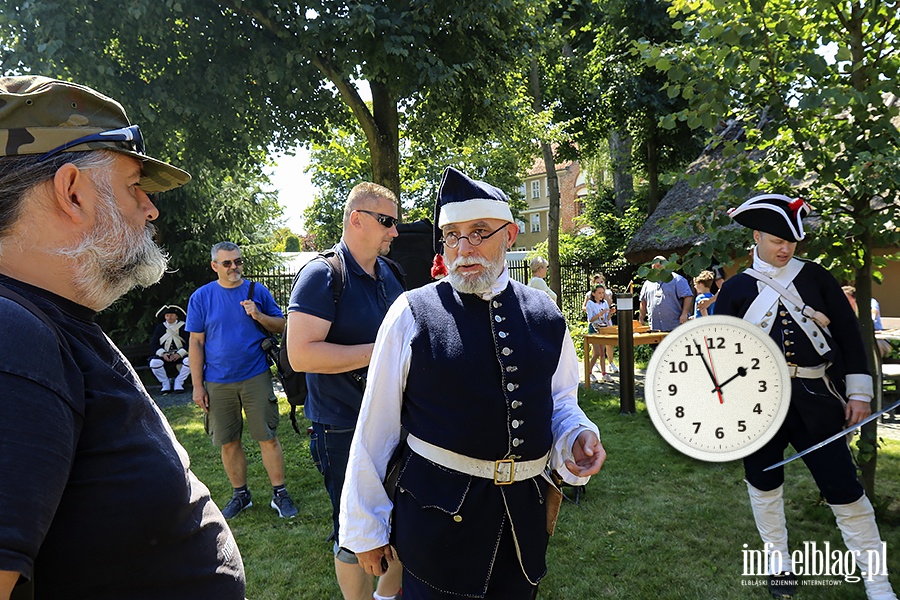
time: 1:55:58
